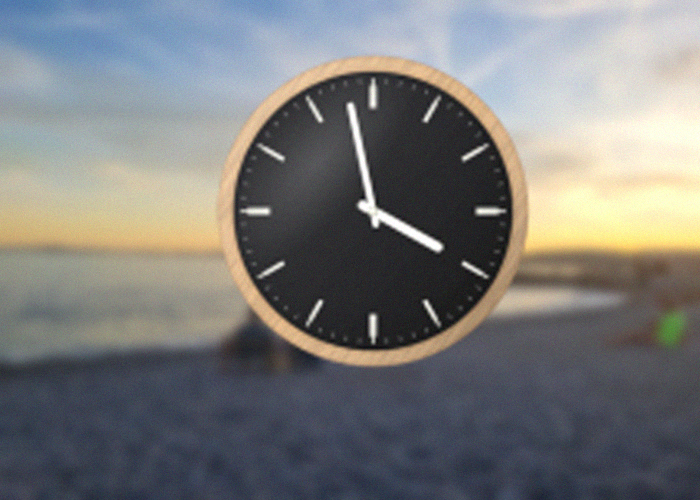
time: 3:58
